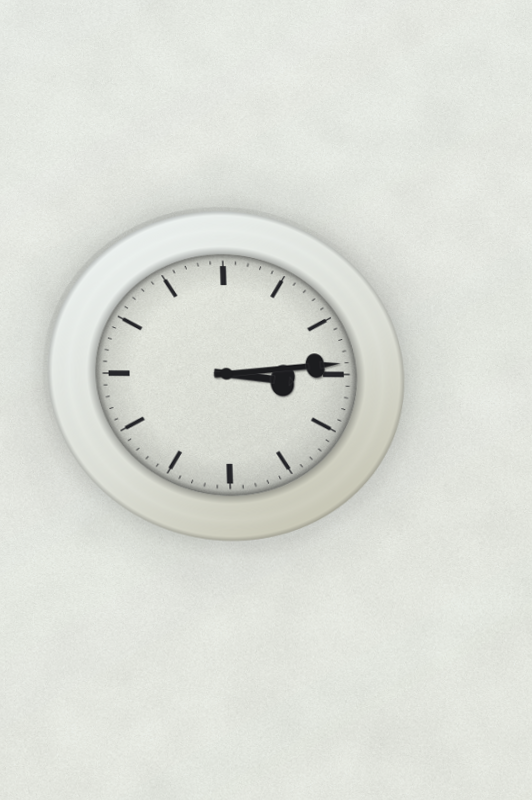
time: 3:14
